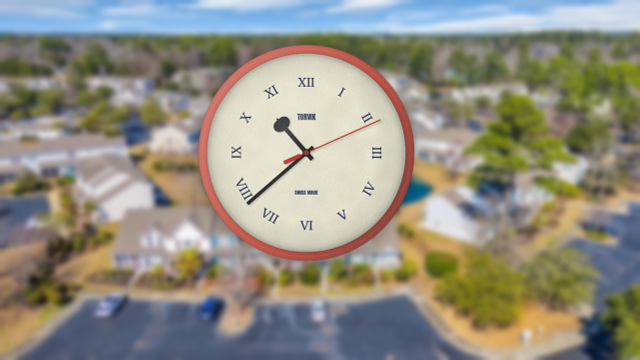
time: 10:38:11
